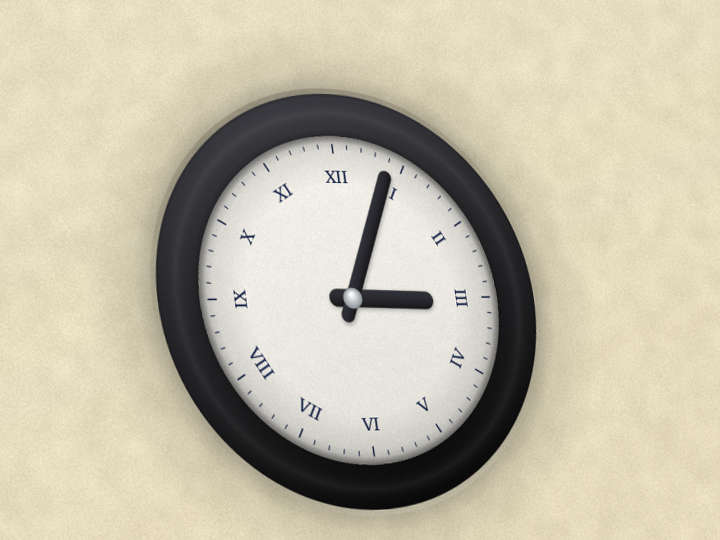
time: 3:04
